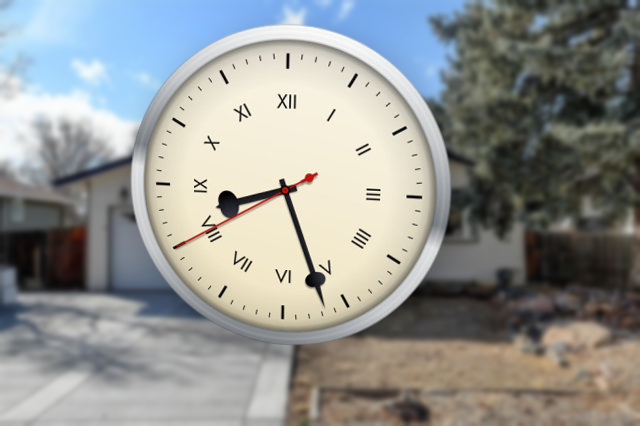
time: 8:26:40
